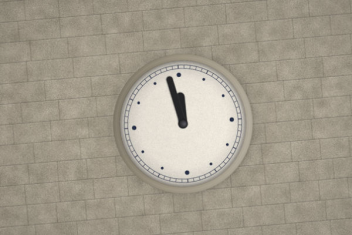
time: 11:58
